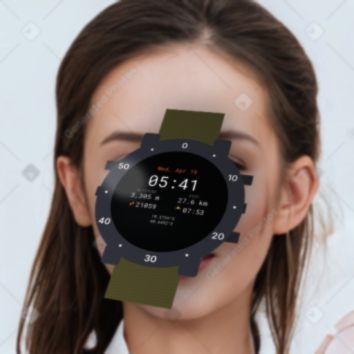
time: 5:41
